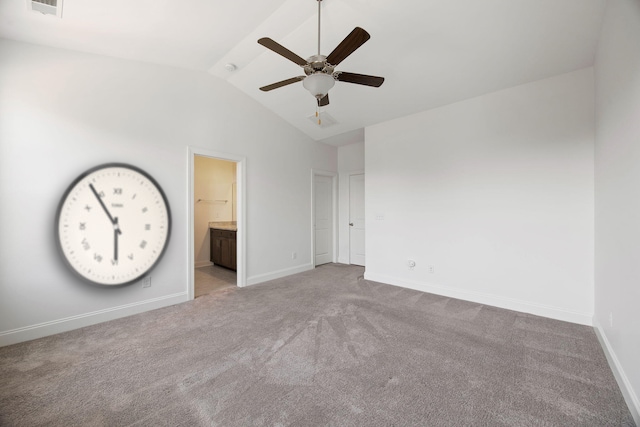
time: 5:54
